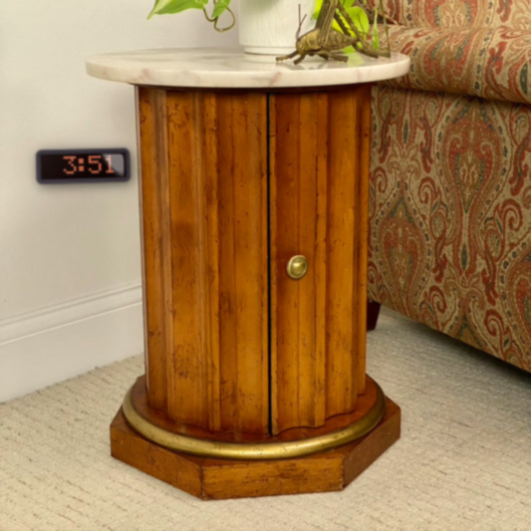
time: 3:51
